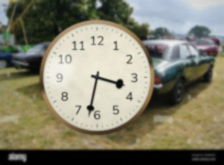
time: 3:32
